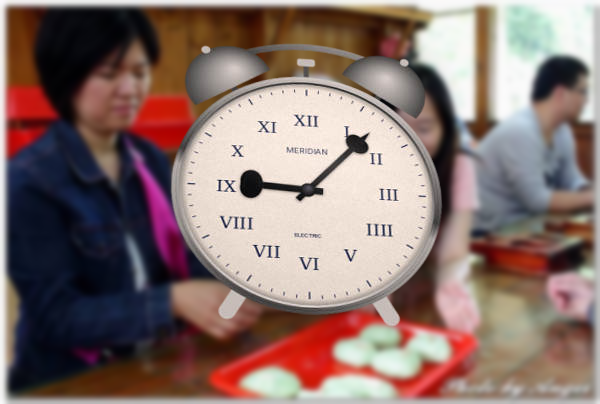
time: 9:07
